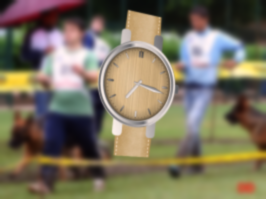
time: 7:17
